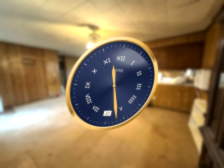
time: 11:27
